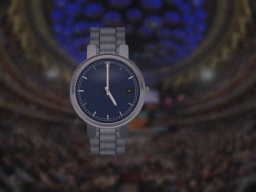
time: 5:00
